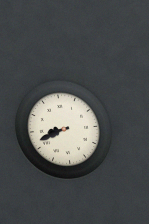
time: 8:42
